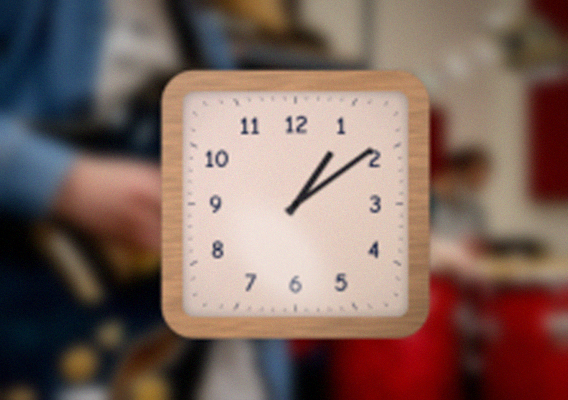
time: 1:09
